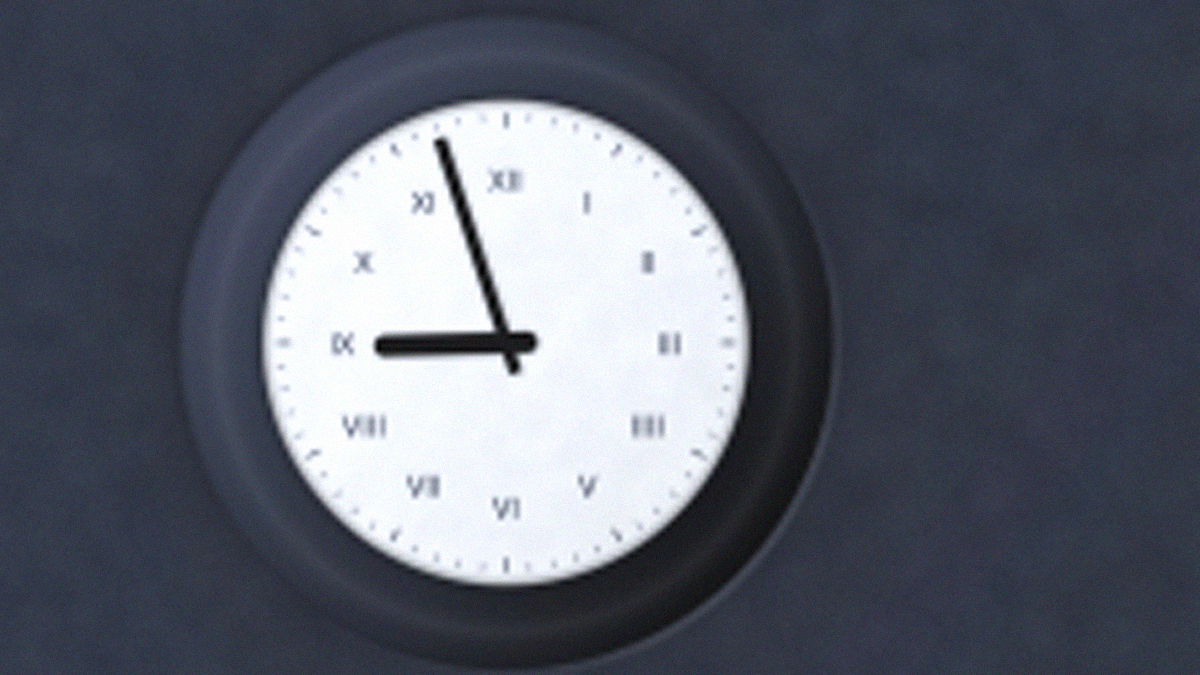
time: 8:57
